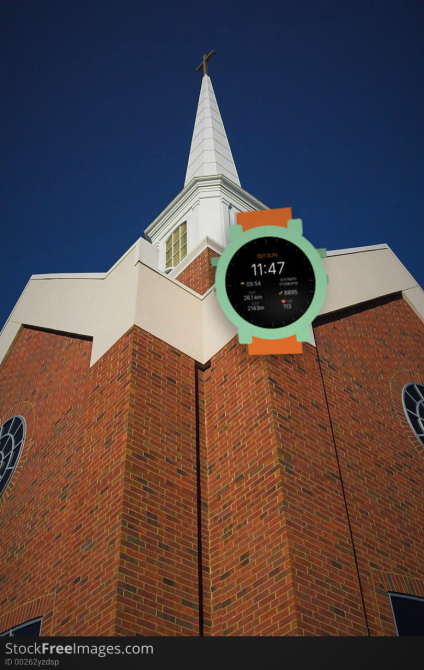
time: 11:47
